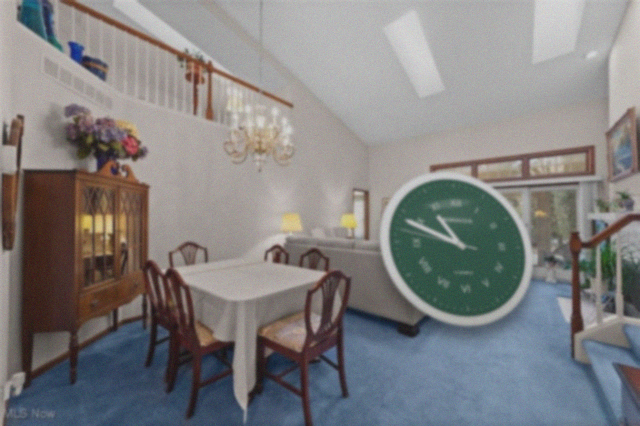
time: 10:48:47
